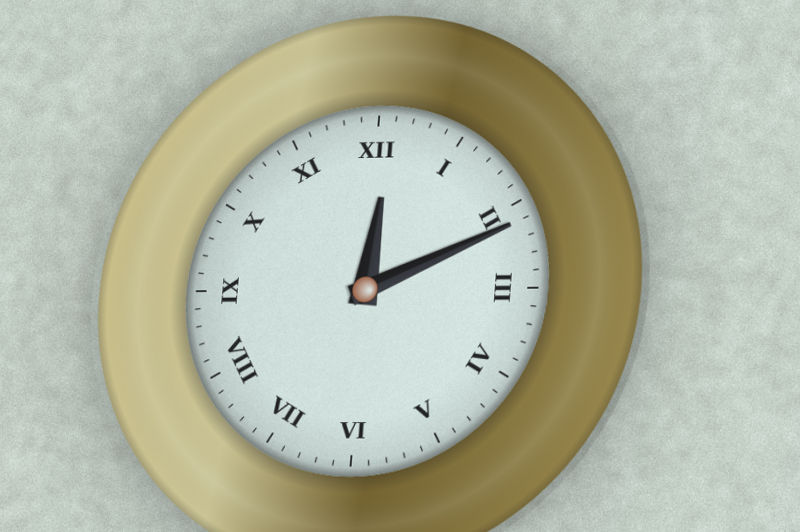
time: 12:11
